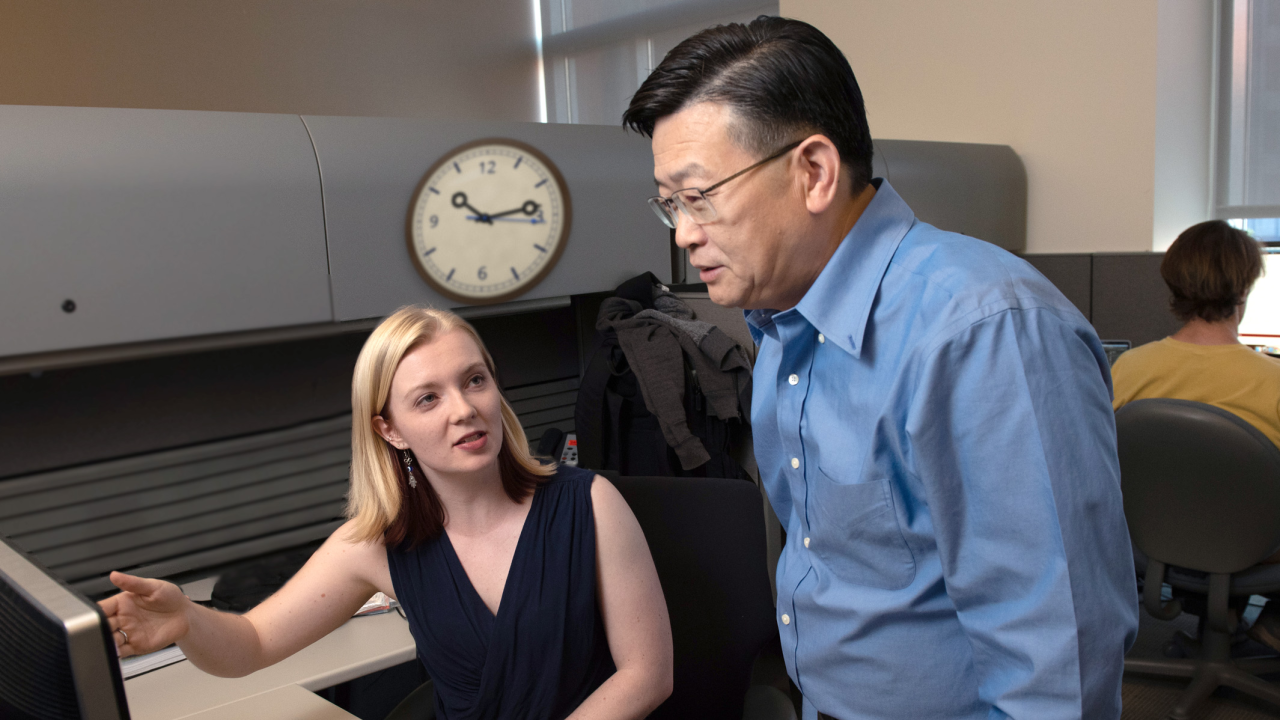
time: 10:13:16
